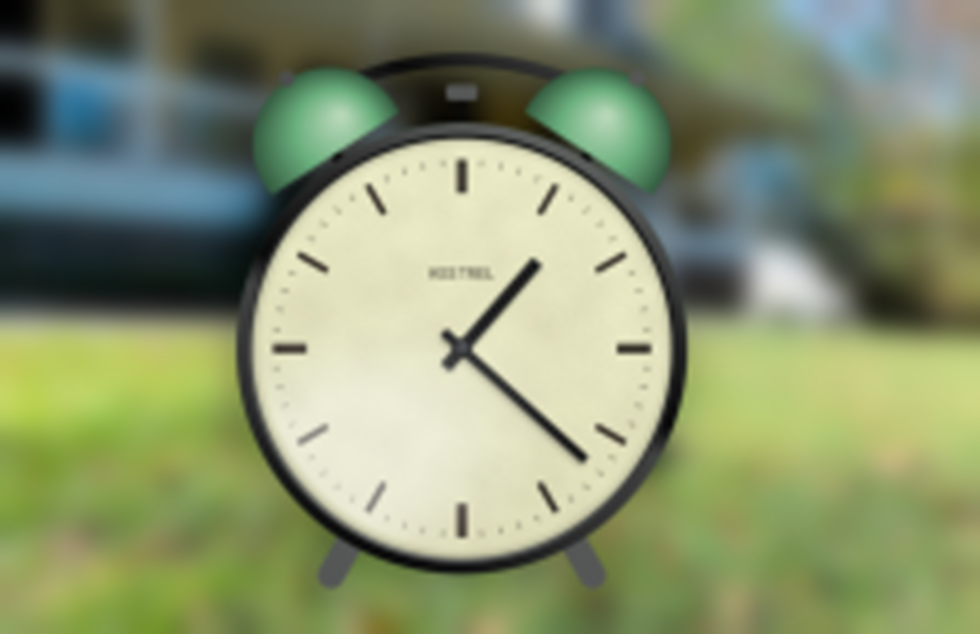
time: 1:22
